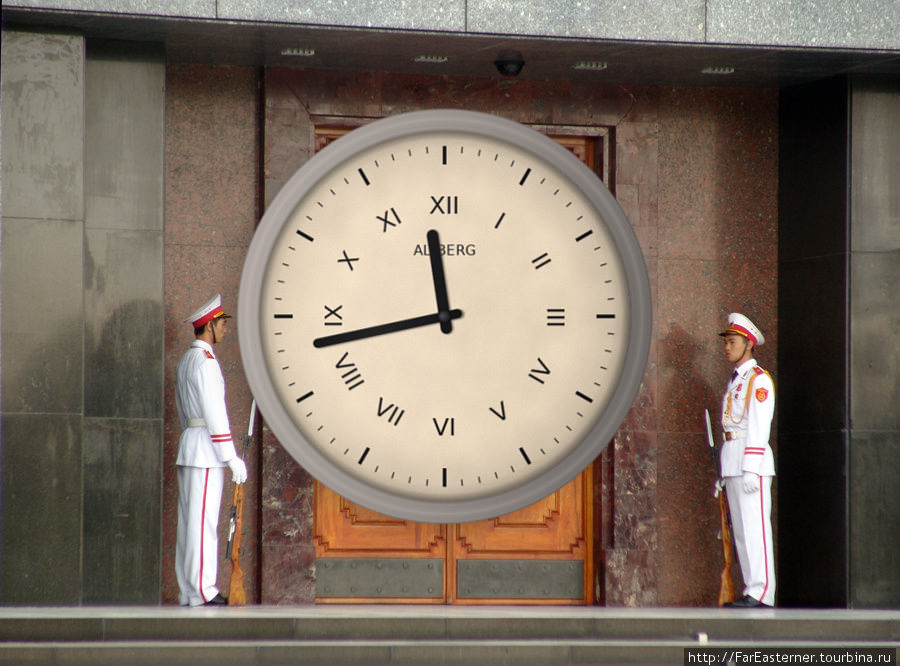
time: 11:43
